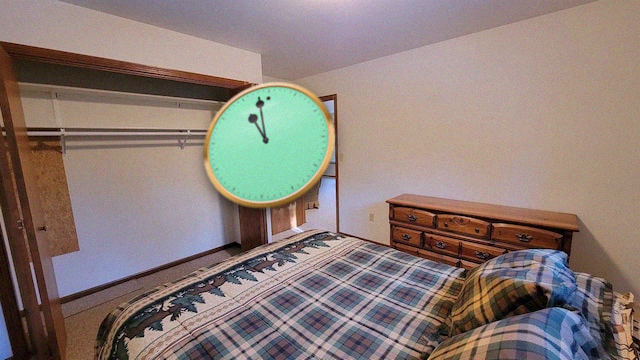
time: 10:58
